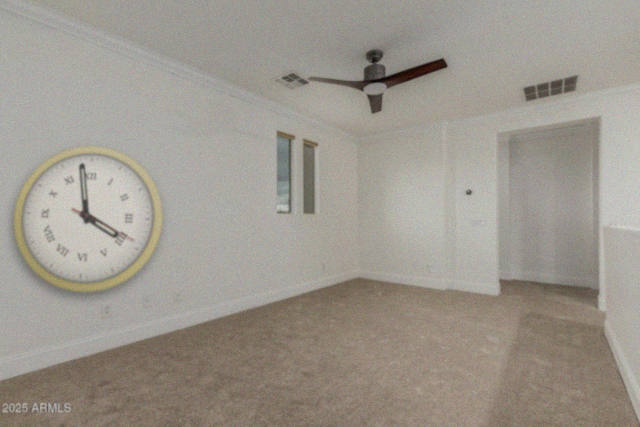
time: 3:58:19
